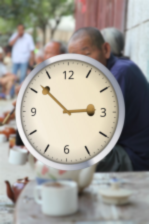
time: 2:52
